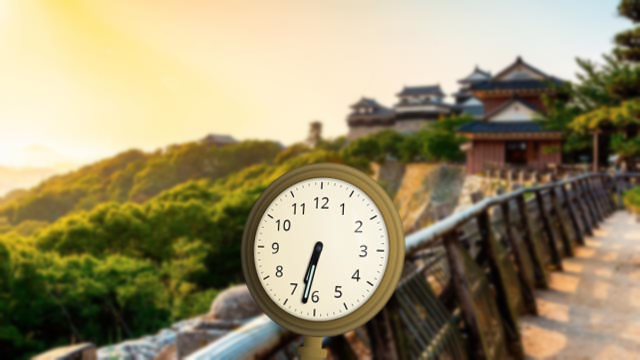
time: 6:32
